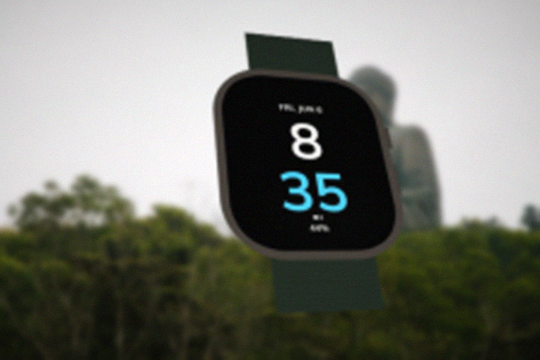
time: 8:35
